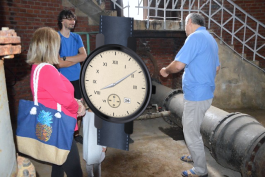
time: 8:09
